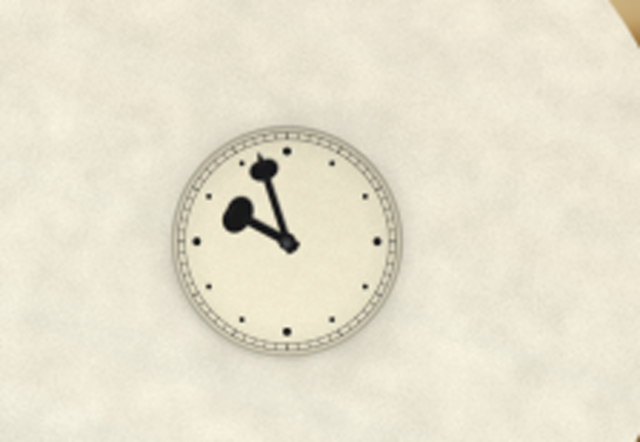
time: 9:57
